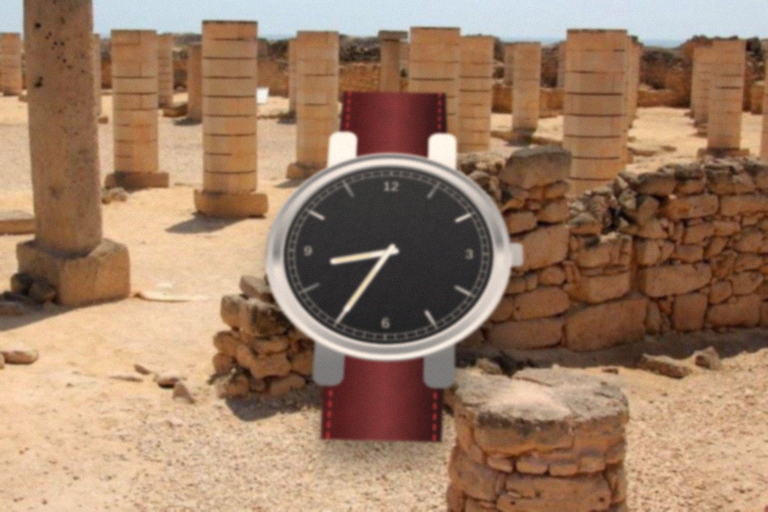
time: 8:35
